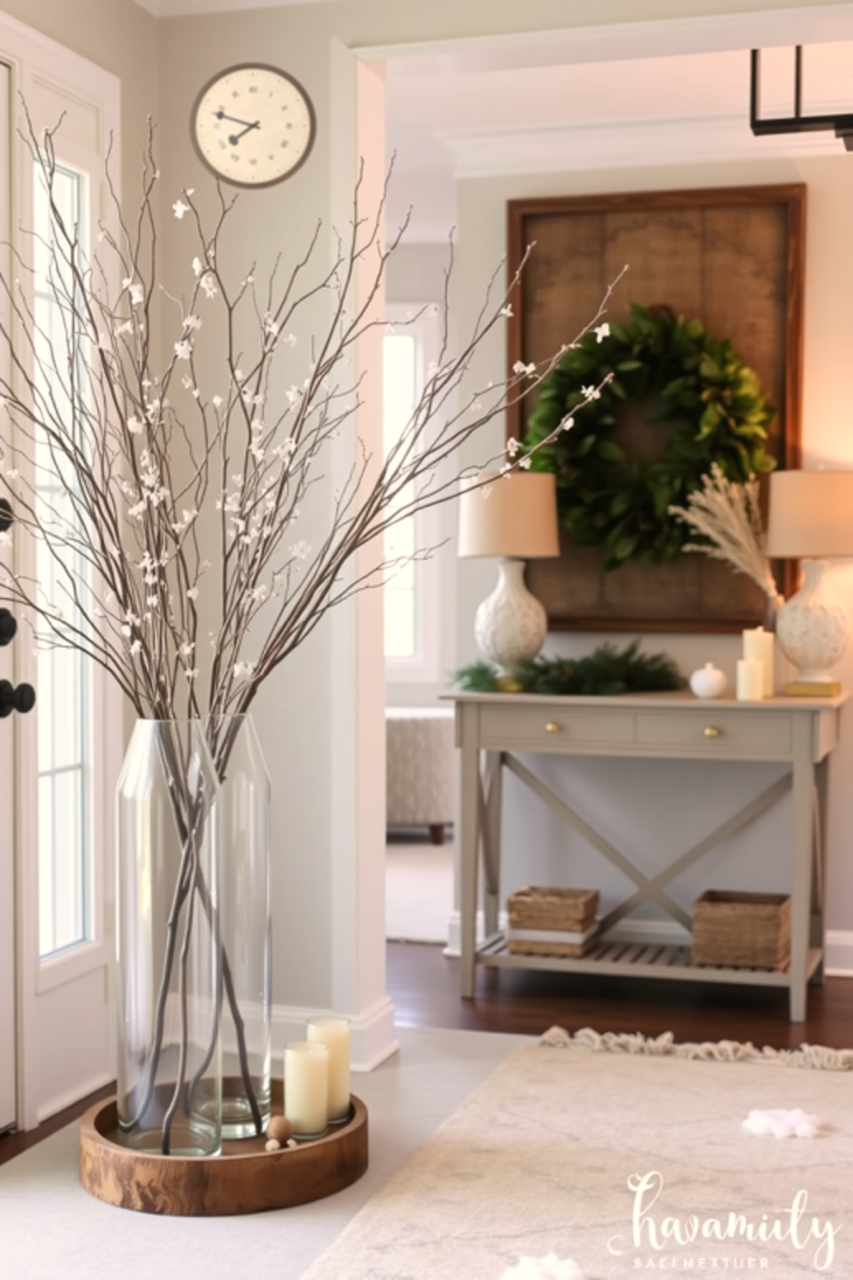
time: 7:48
